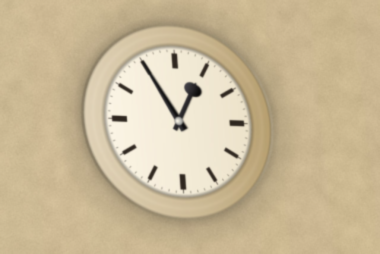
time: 12:55
